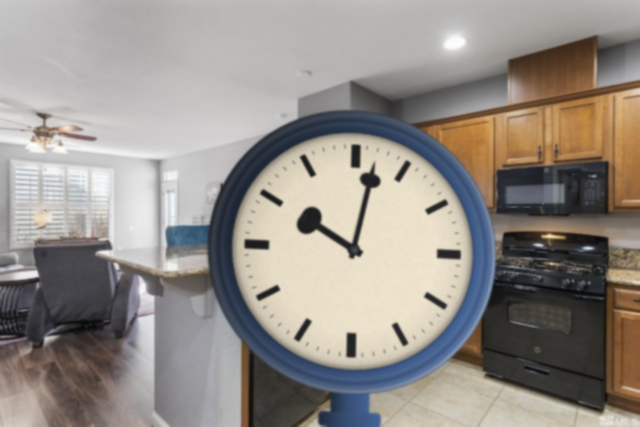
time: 10:02
